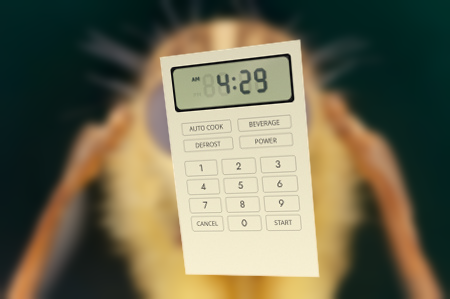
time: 4:29
